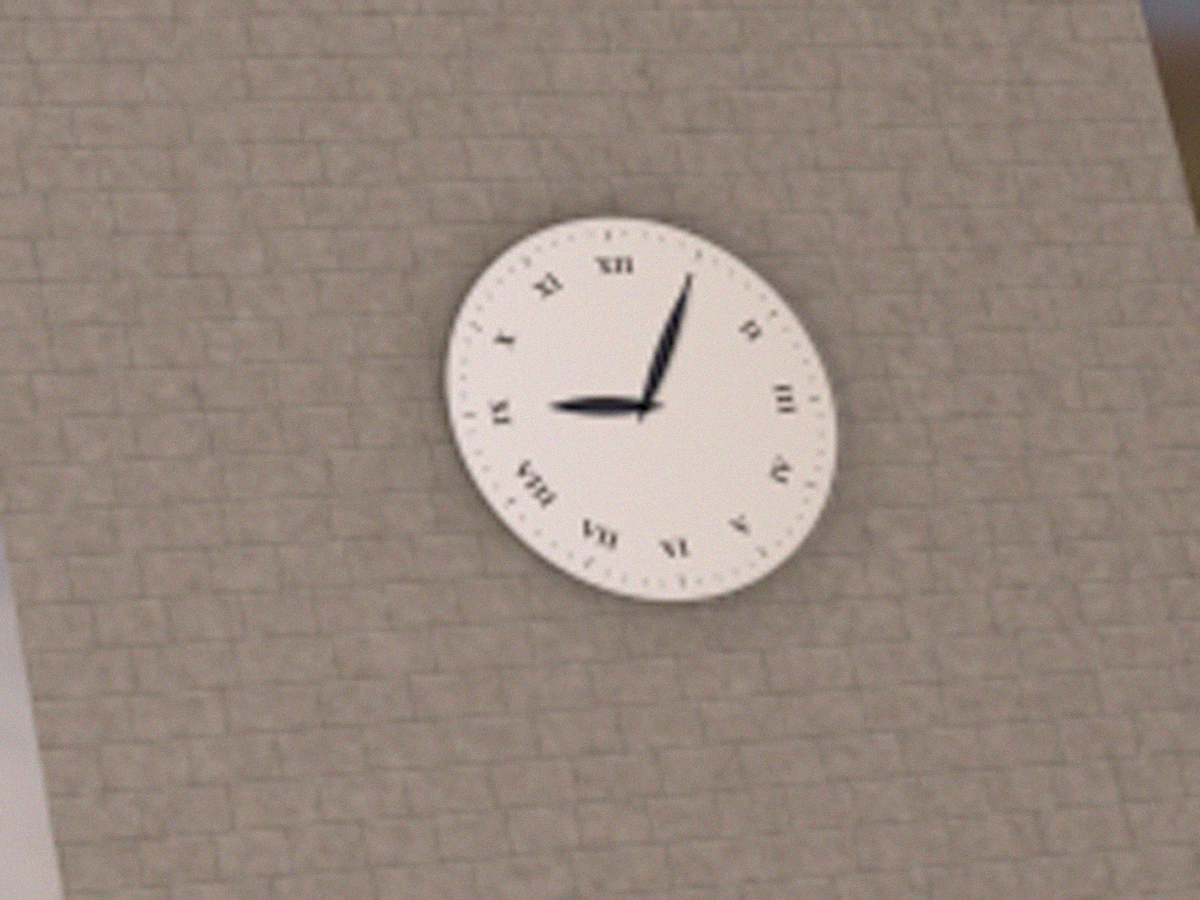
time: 9:05
